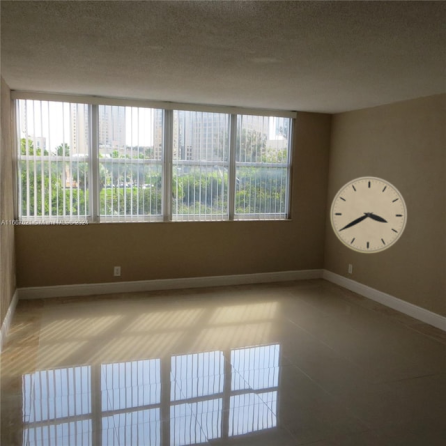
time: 3:40
